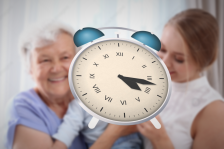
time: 4:17
